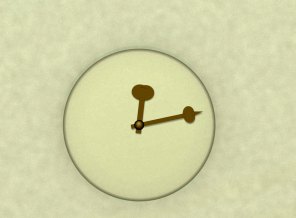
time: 12:13
